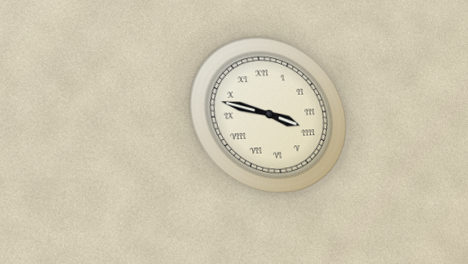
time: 3:48
